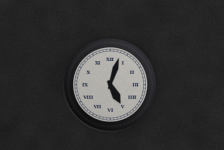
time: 5:03
